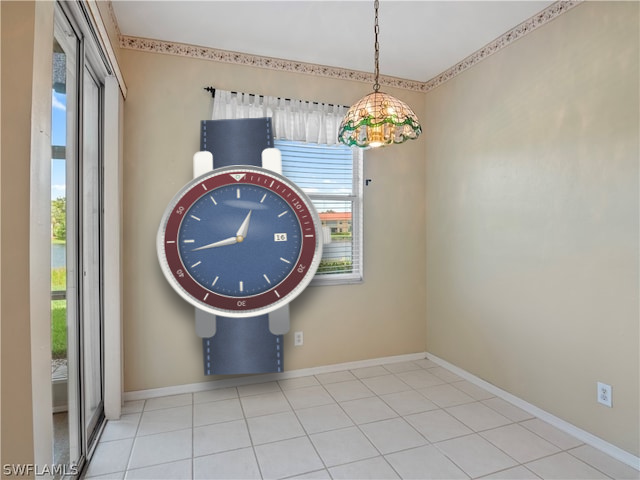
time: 12:43
